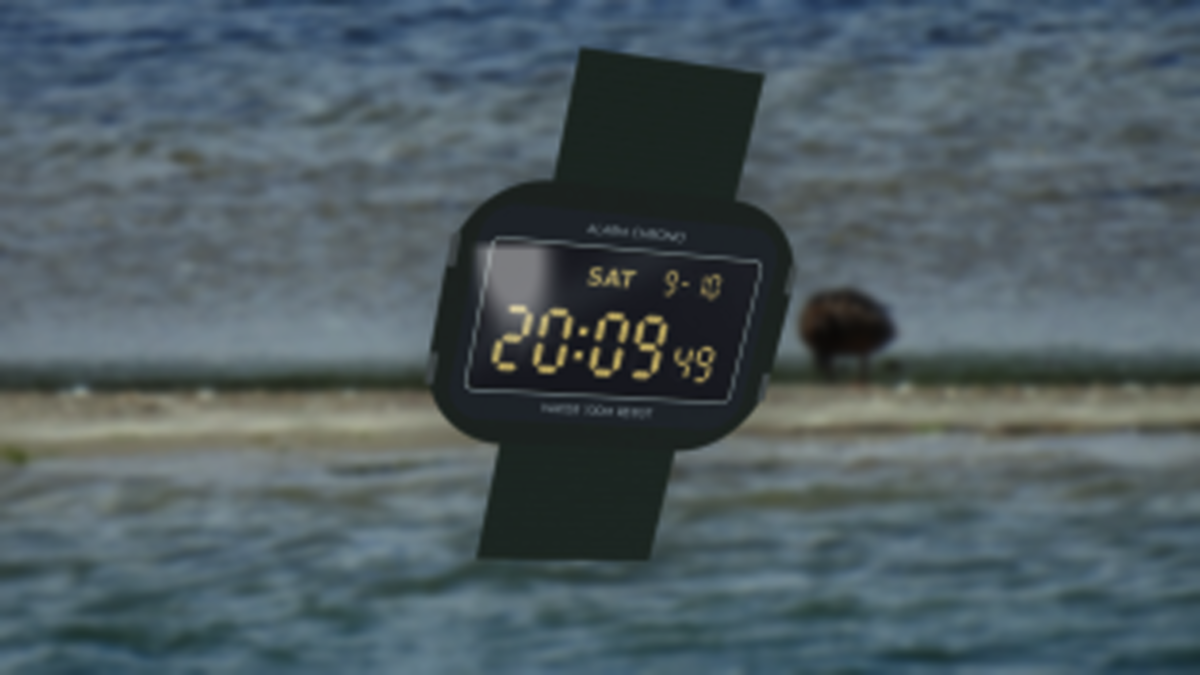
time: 20:09:49
